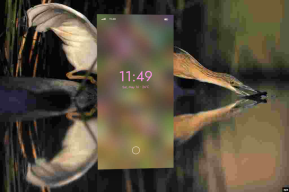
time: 11:49
